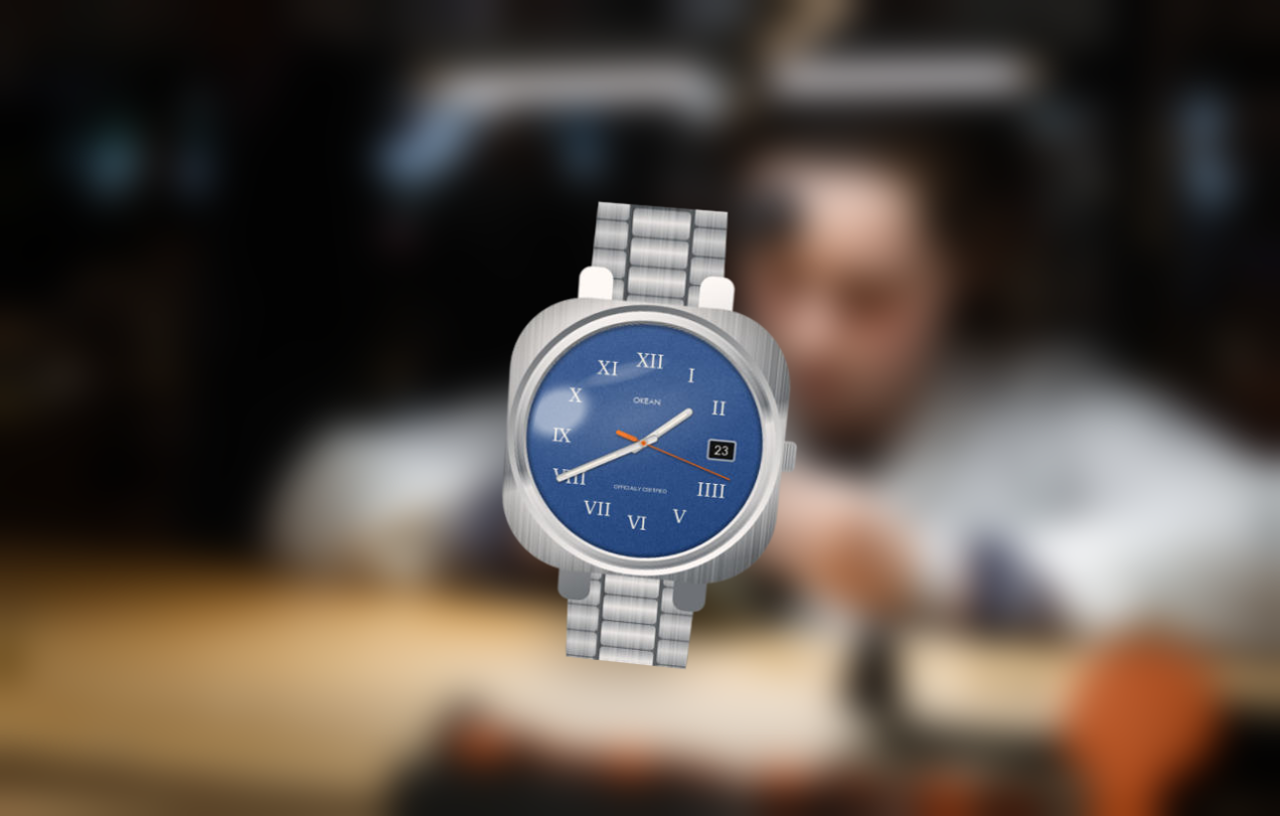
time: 1:40:18
